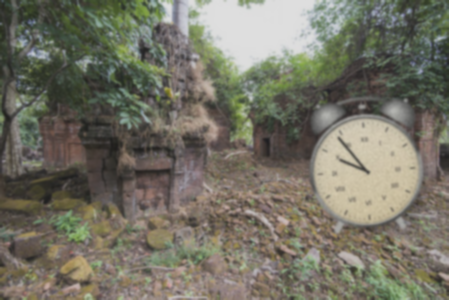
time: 9:54
